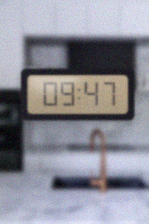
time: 9:47
